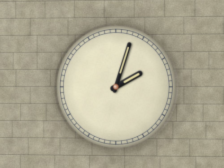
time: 2:03
